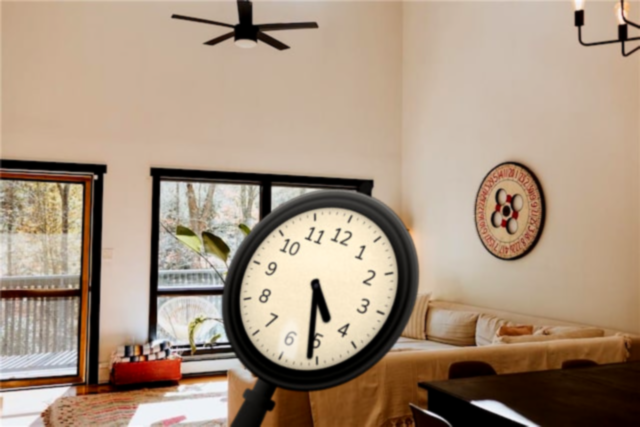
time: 4:26
